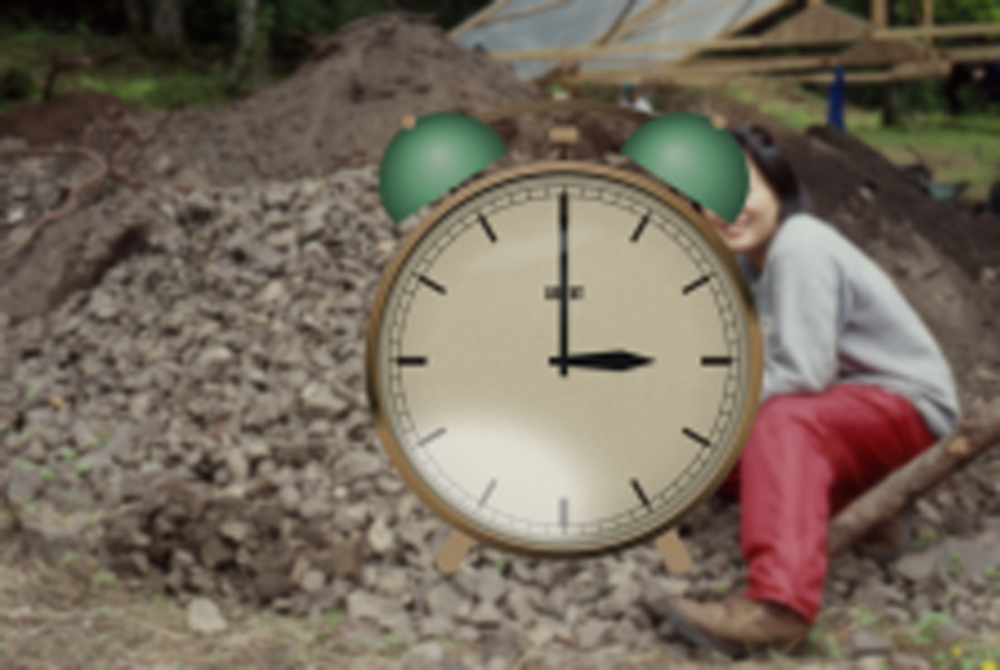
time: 3:00
